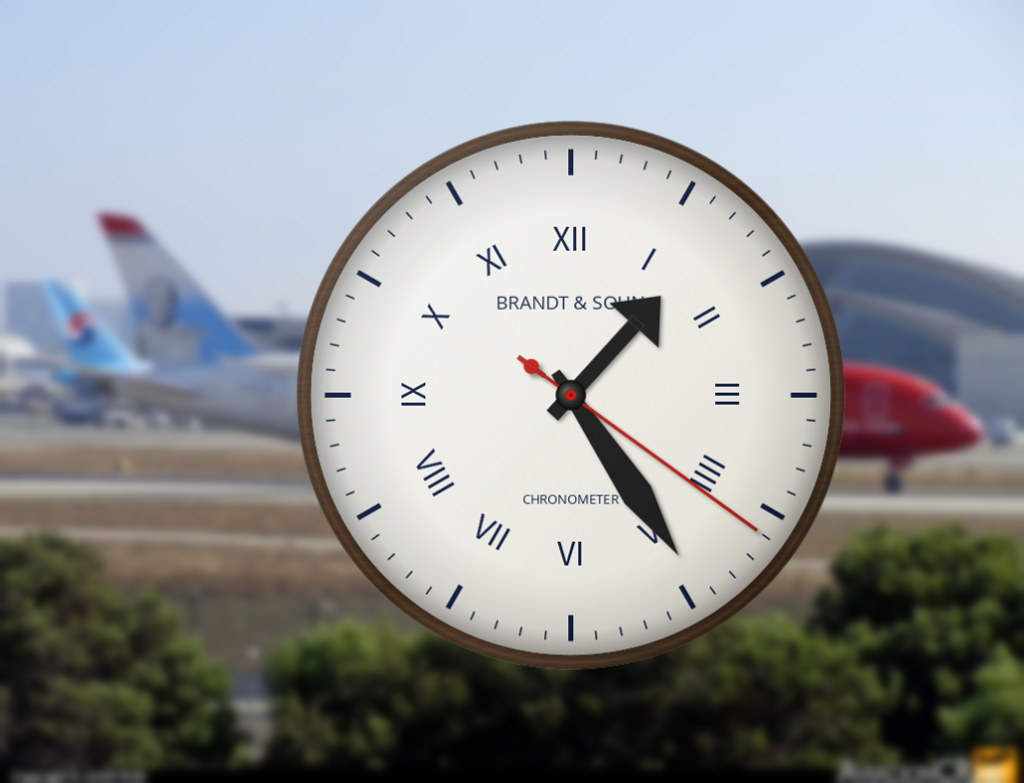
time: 1:24:21
